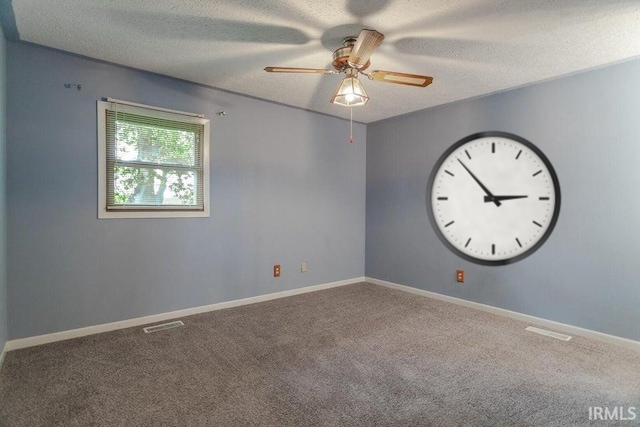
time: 2:53
